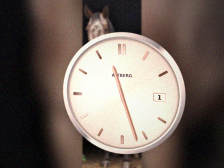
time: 11:27
